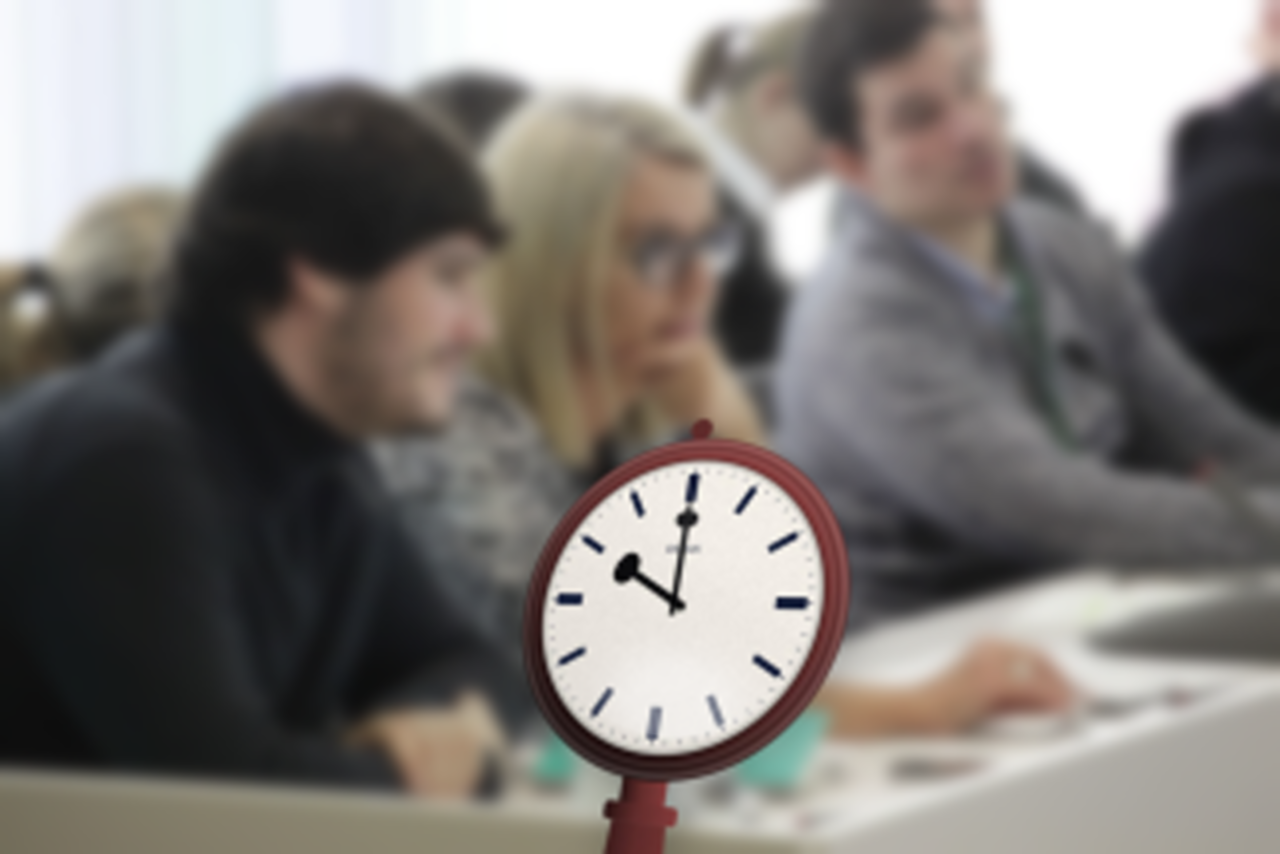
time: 10:00
